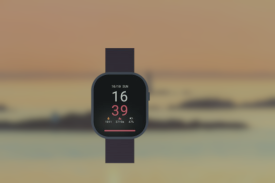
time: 16:39
